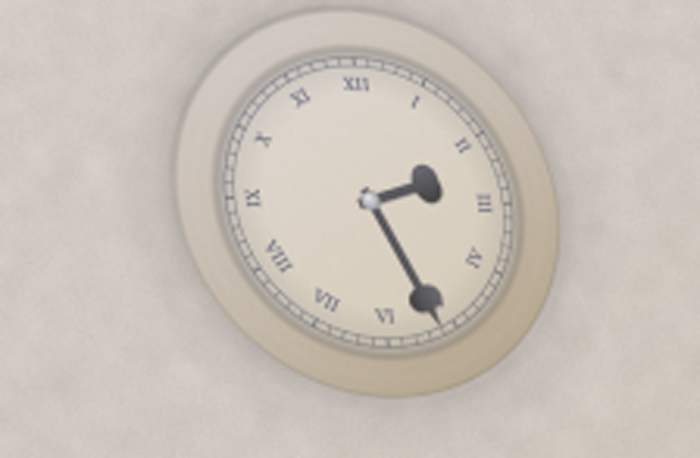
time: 2:26
